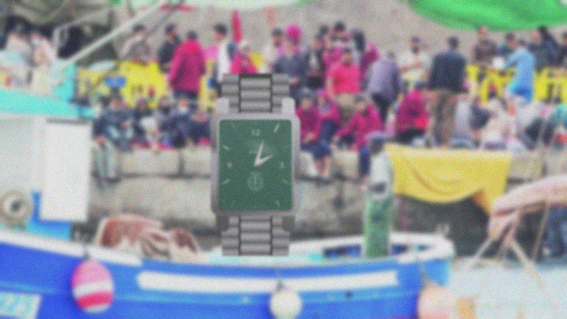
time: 2:03
